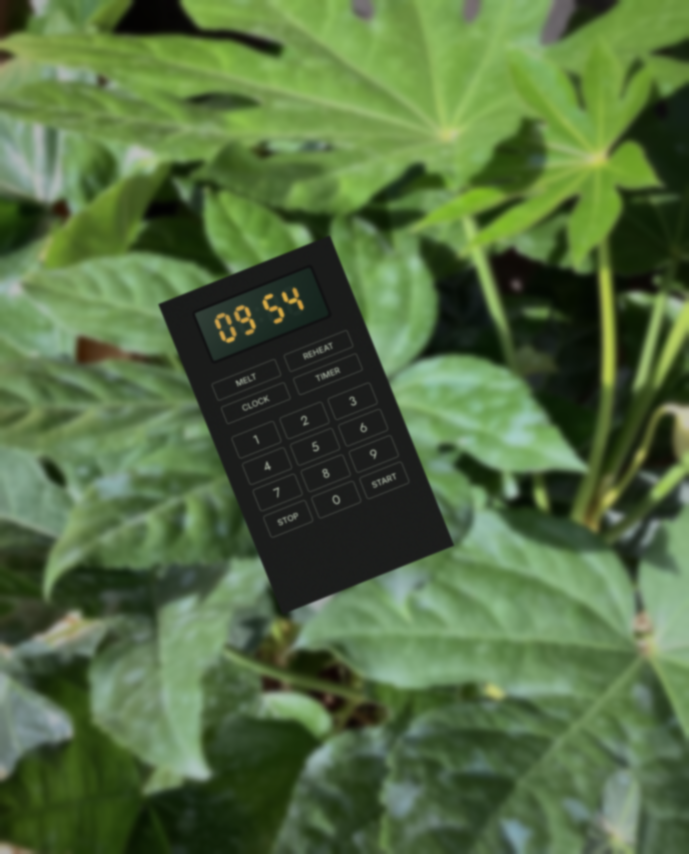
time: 9:54
